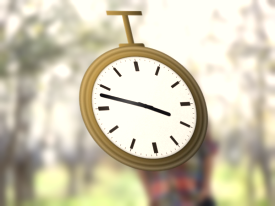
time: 3:48
